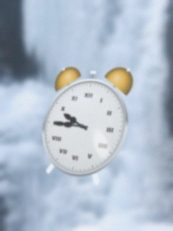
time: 9:45
